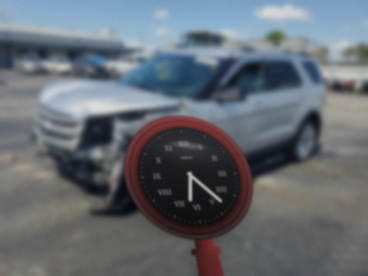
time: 6:23
